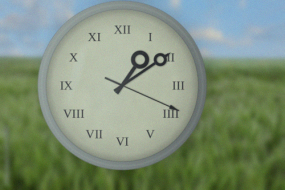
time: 1:09:19
